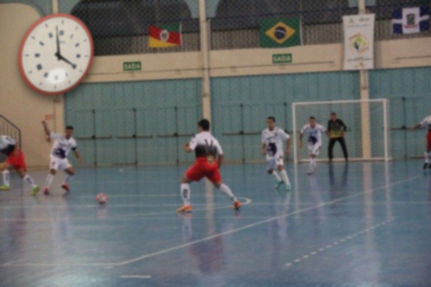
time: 3:58
